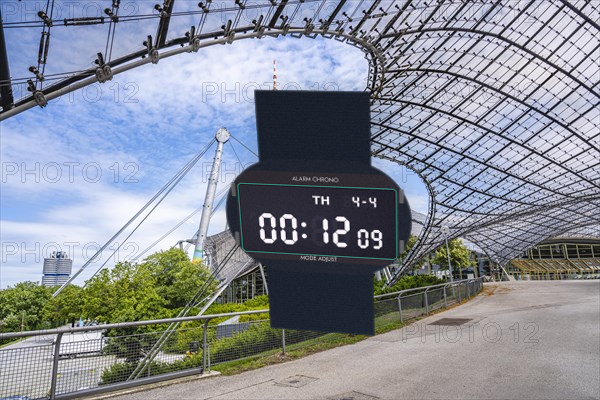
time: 0:12:09
